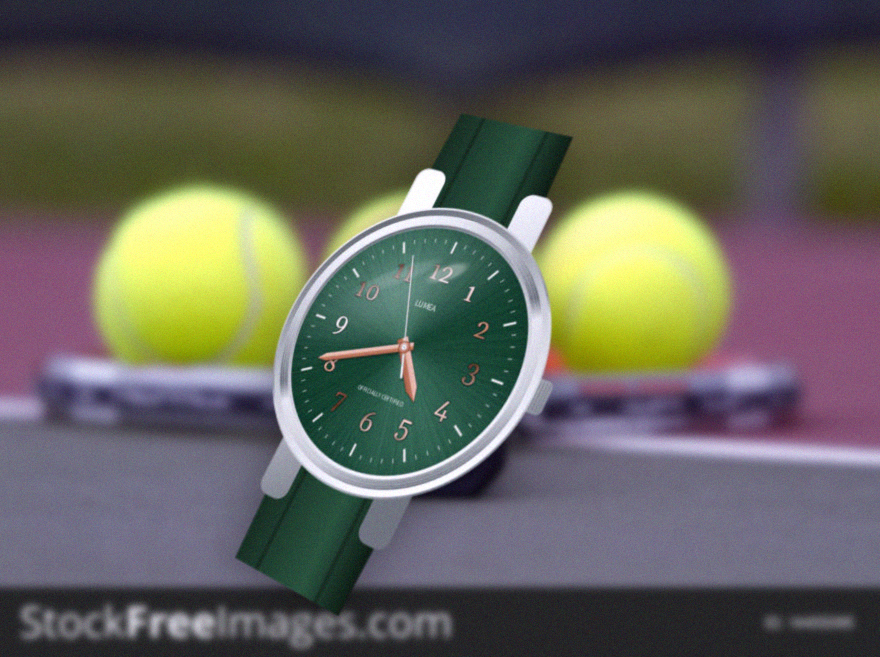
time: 4:40:56
